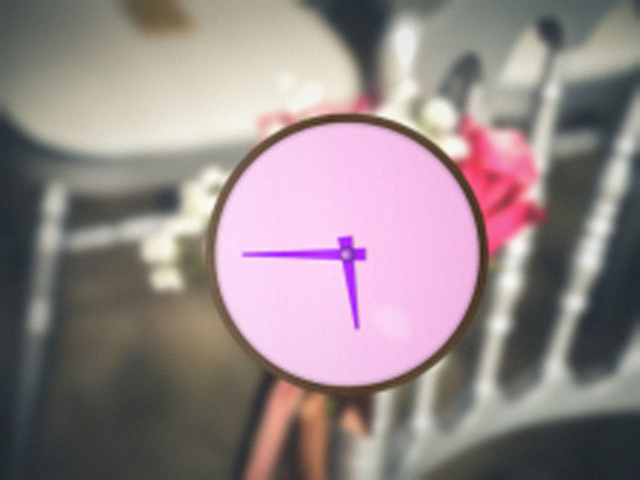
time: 5:45
